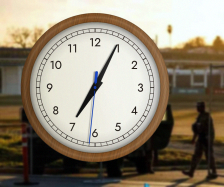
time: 7:04:31
